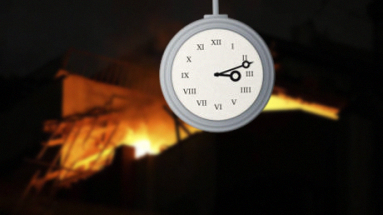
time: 3:12
